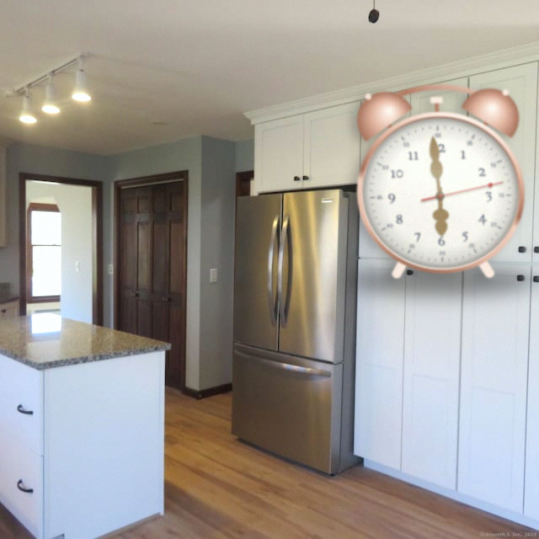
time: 5:59:13
